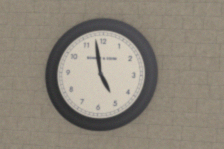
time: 4:58
